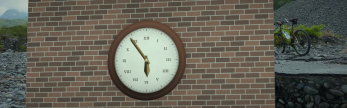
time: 5:54
